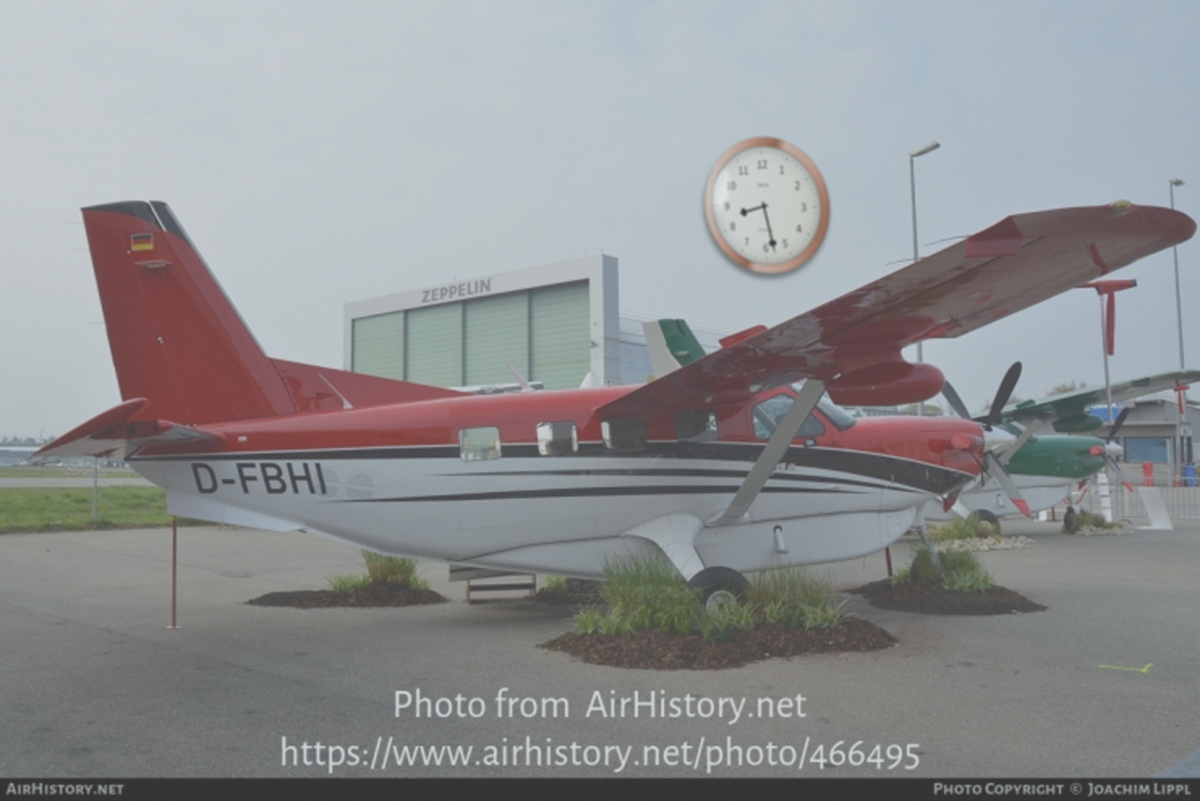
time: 8:28
